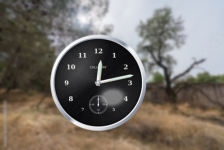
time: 12:13
